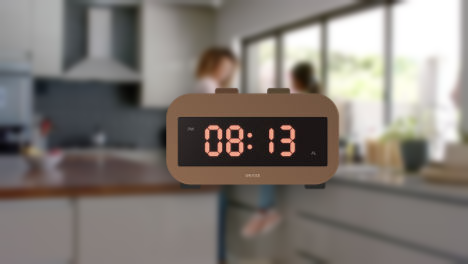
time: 8:13
